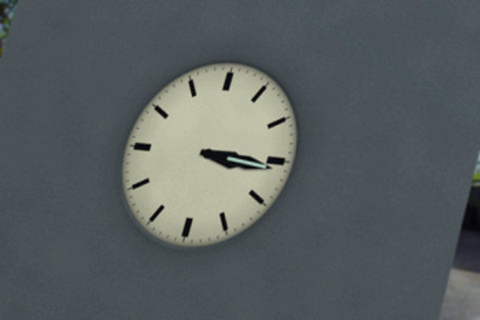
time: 3:16
